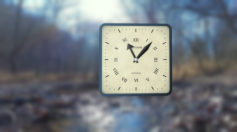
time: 11:07
